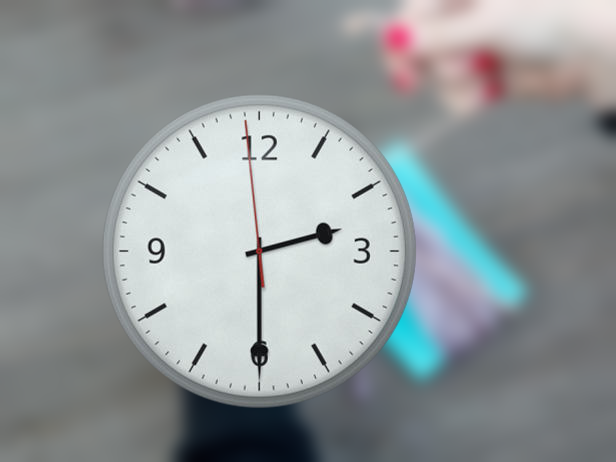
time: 2:29:59
